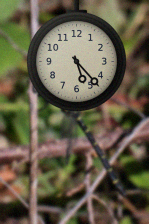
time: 5:23
